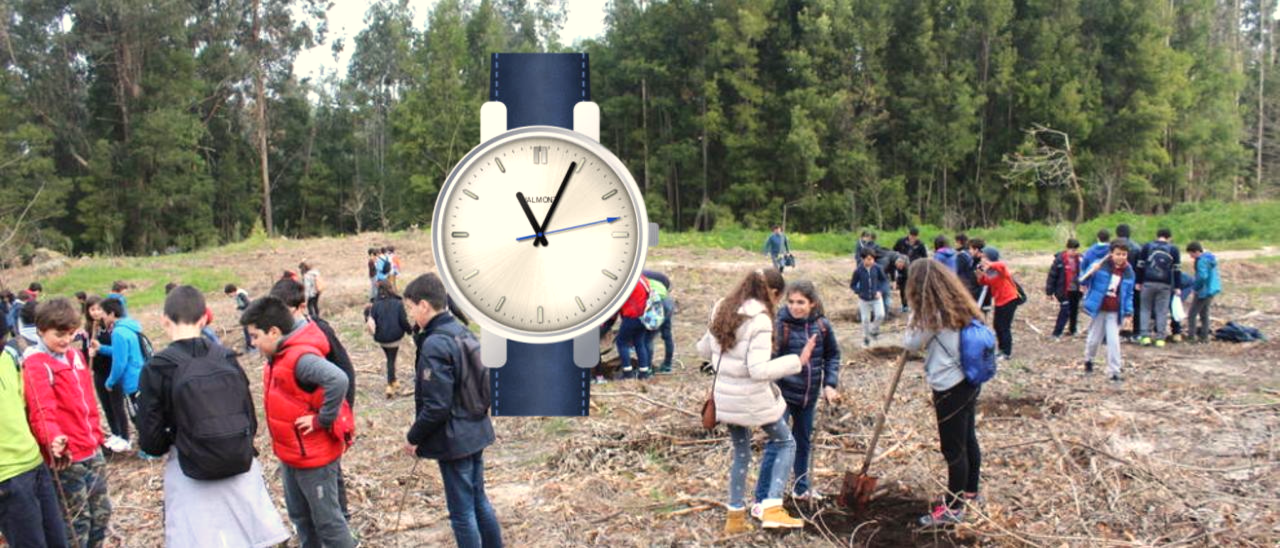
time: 11:04:13
